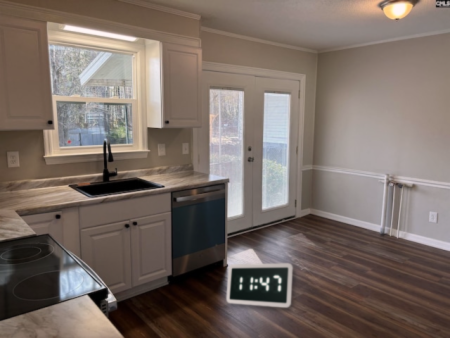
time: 11:47
